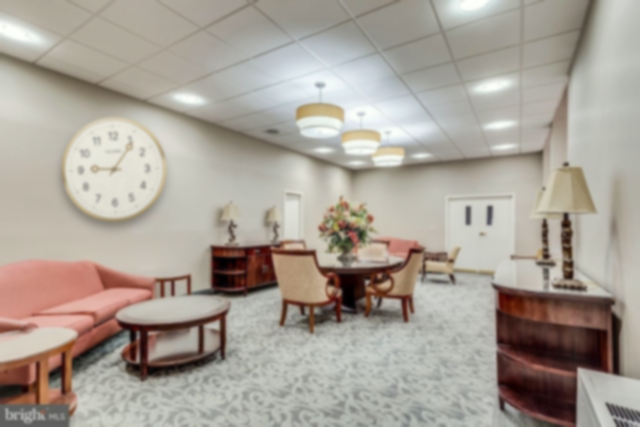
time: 9:06
